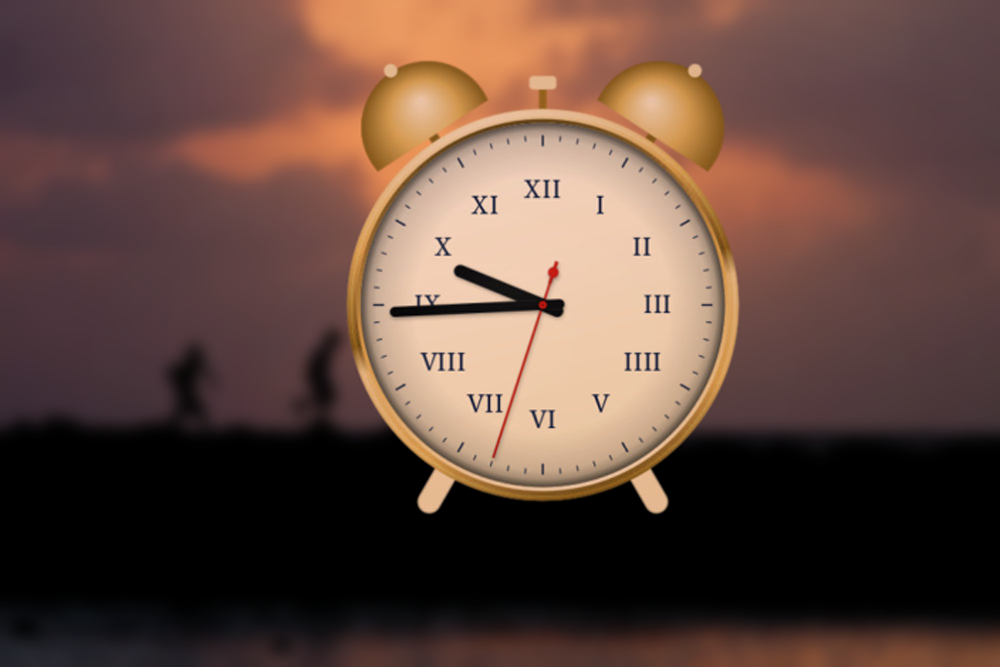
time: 9:44:33
